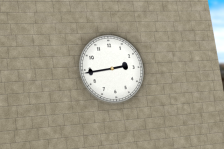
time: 2:44
